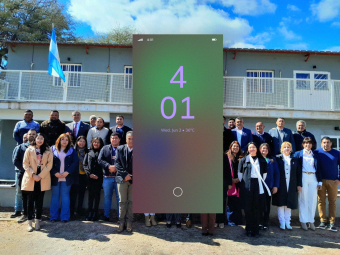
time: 4:01
